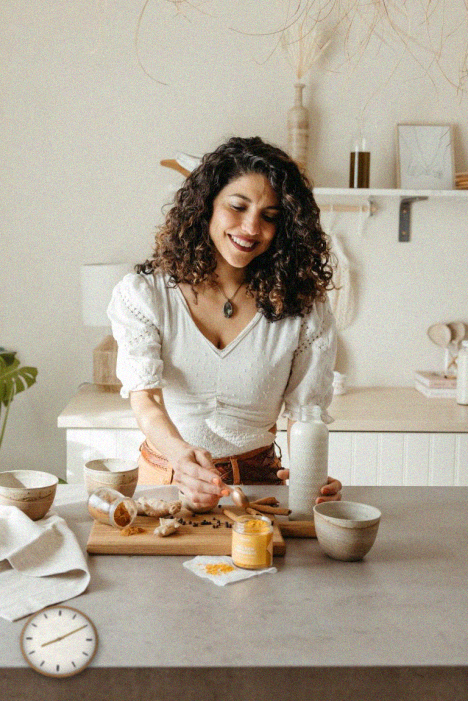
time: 8:10
